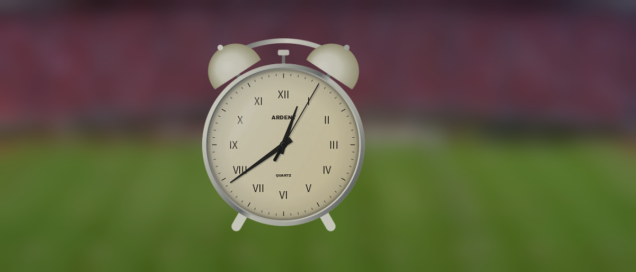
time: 12:39:05
